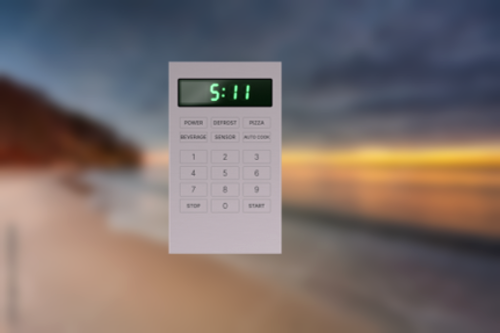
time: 5:11
